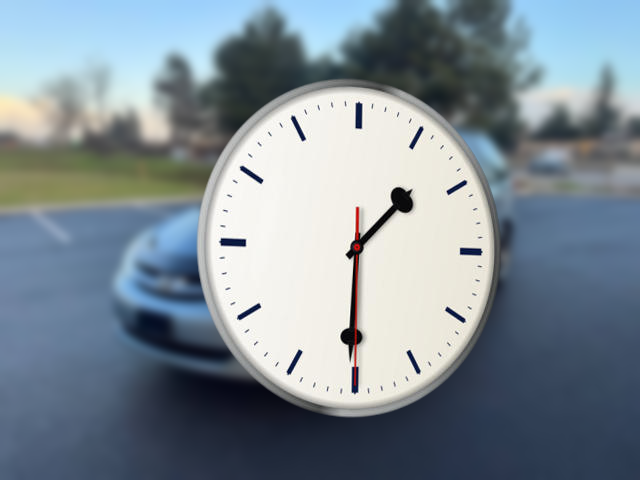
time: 1:30:30
